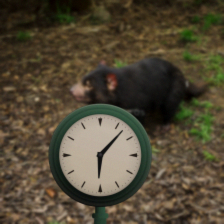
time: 6:07
